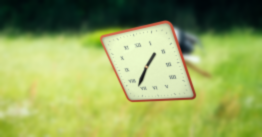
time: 1:37
